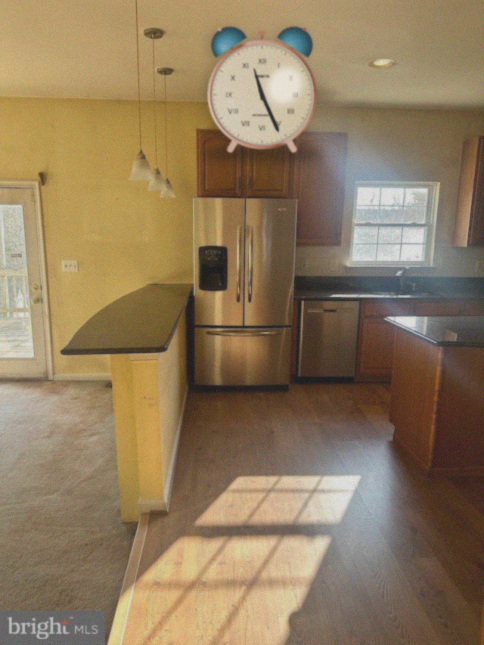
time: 11:26
